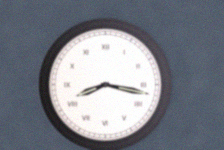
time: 8:17
